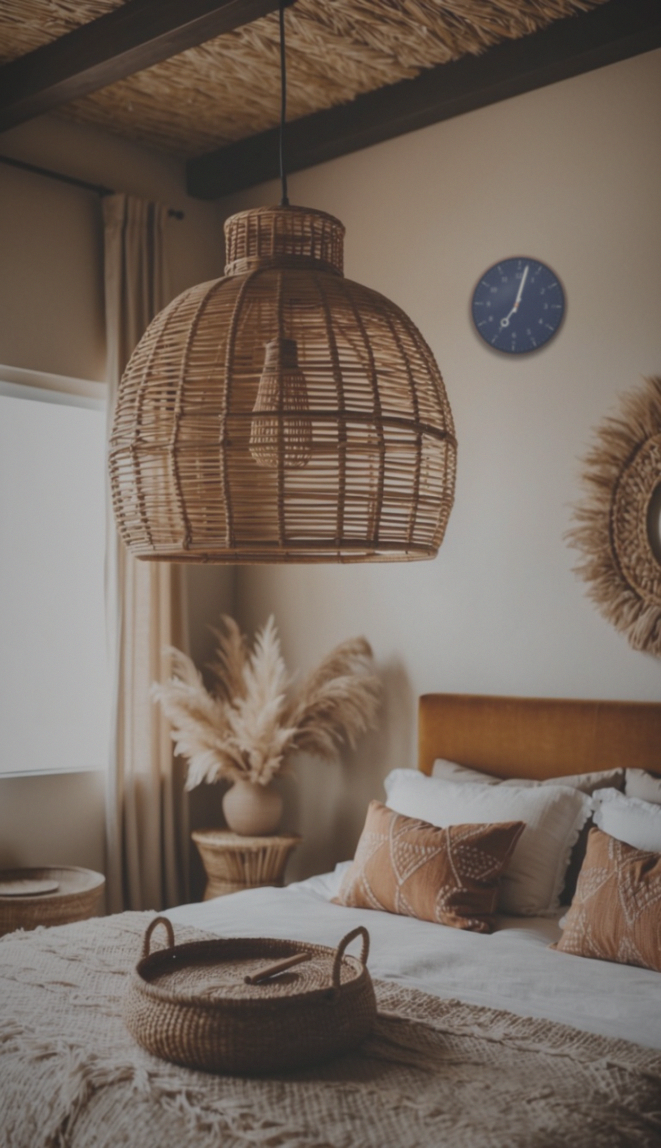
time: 7:02
